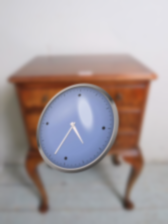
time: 4:34
